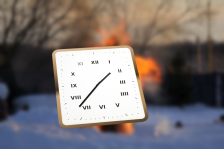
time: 1:37
